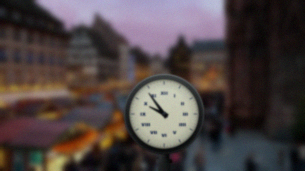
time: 9:54
